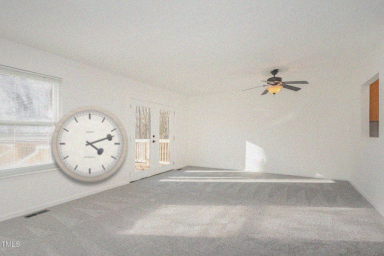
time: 4:12
